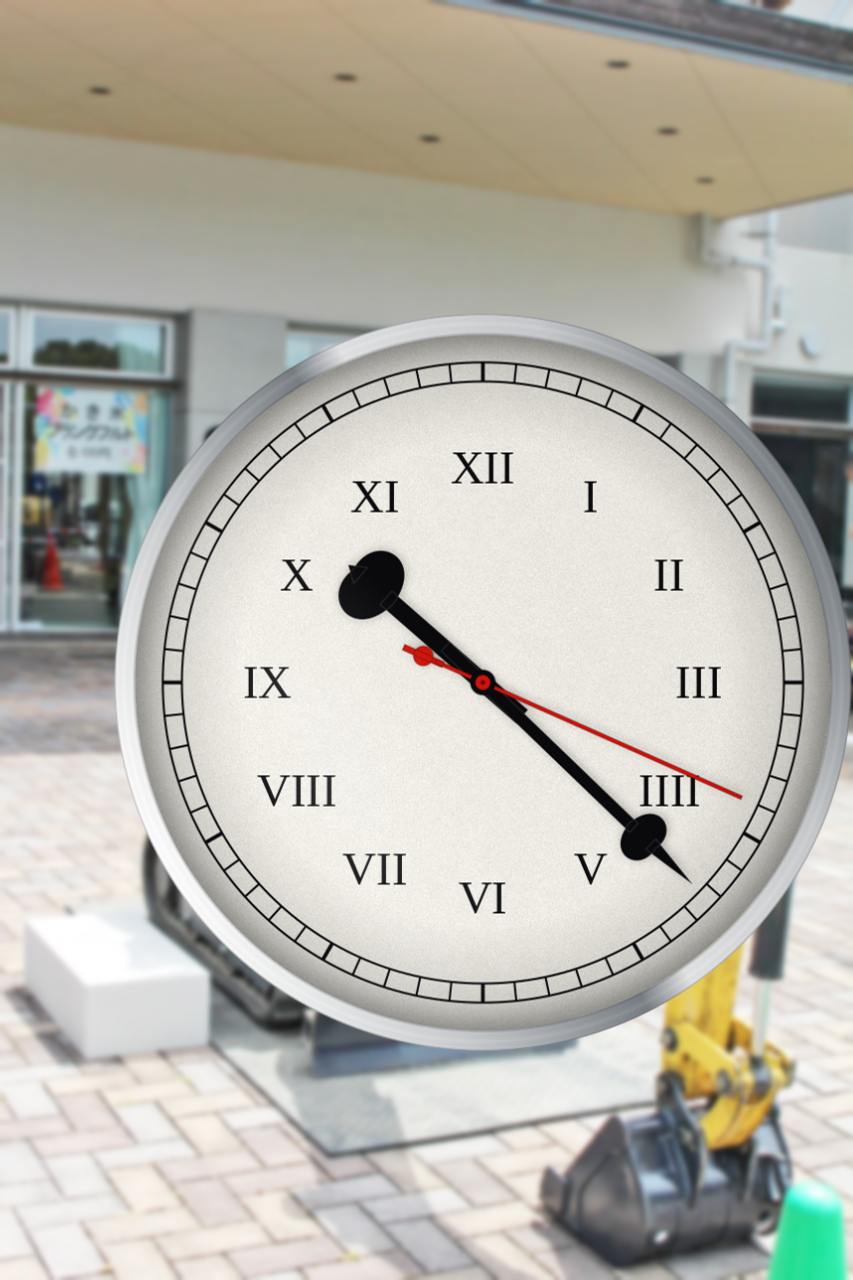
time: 10:22:19
